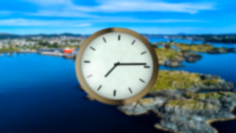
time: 7:14
